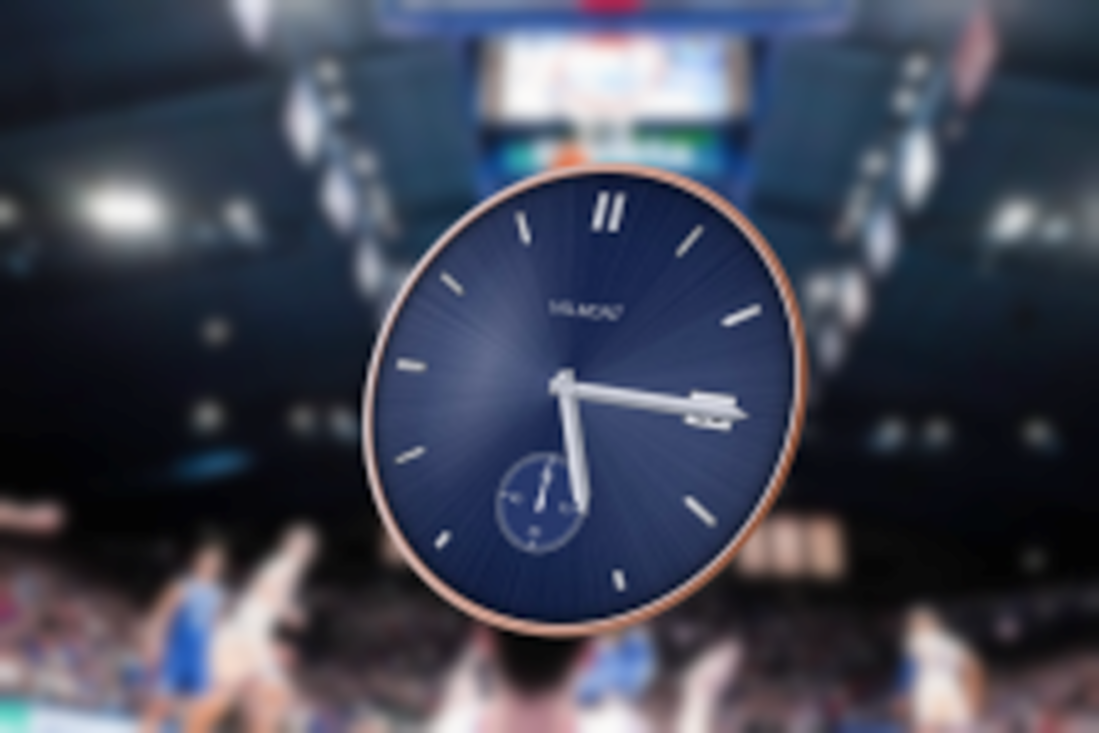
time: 5:15
